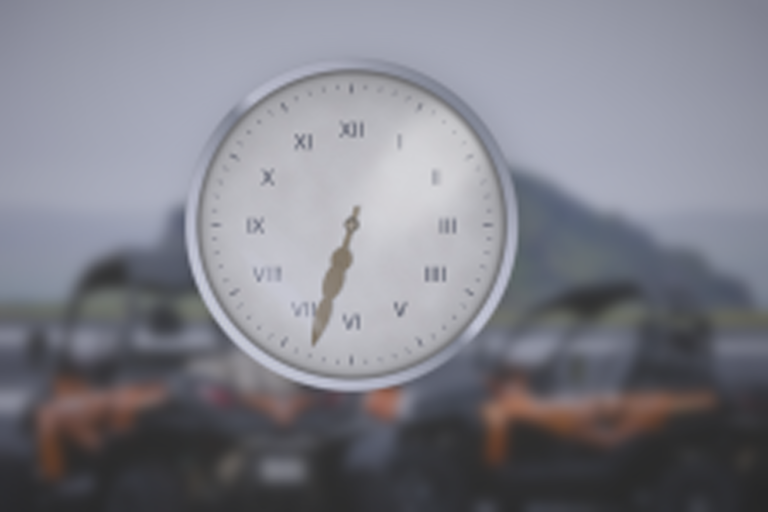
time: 6:33
